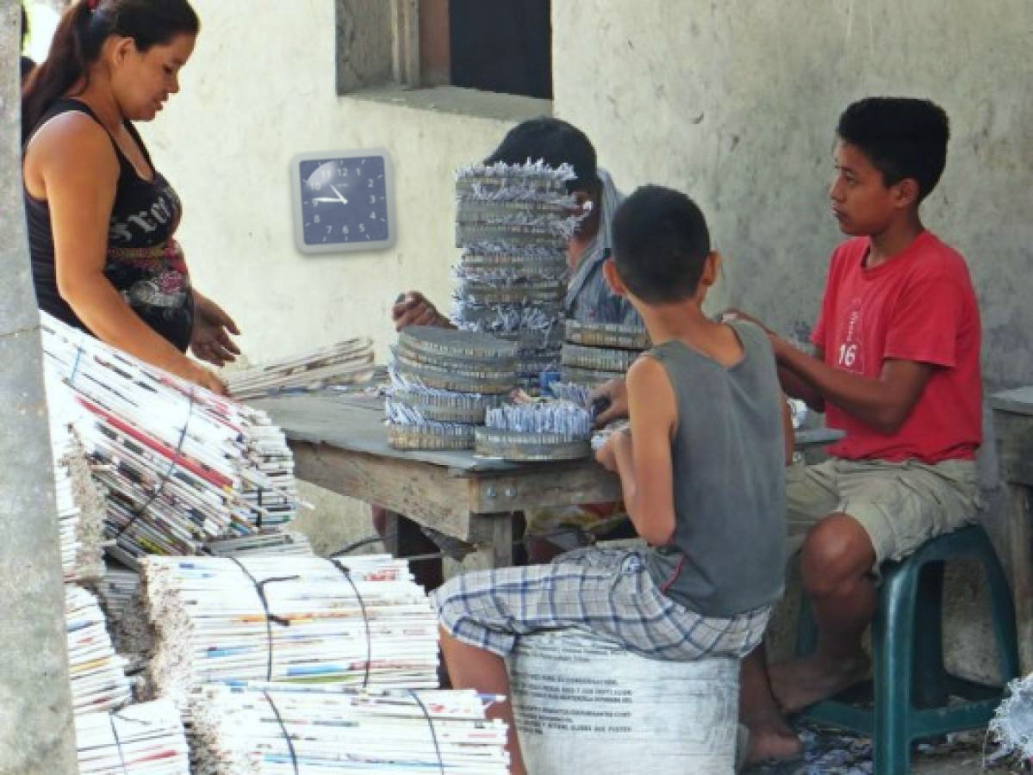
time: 10:46
